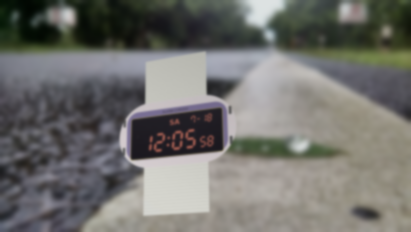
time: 12:05
